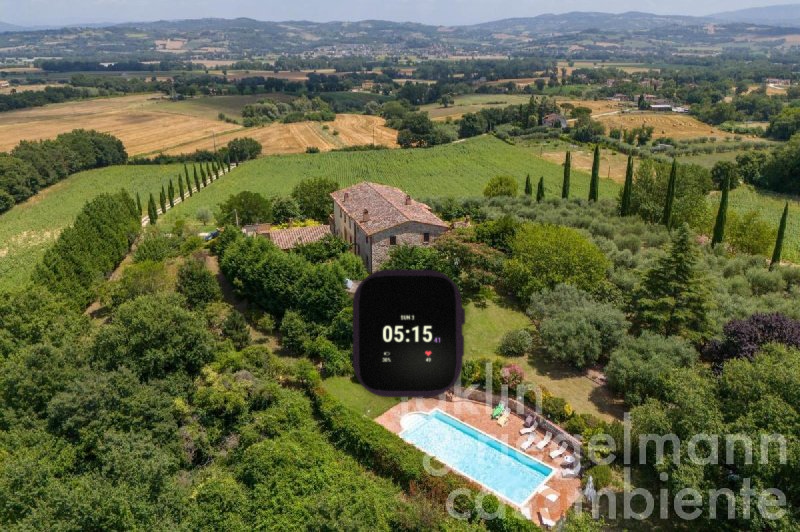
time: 5:15
